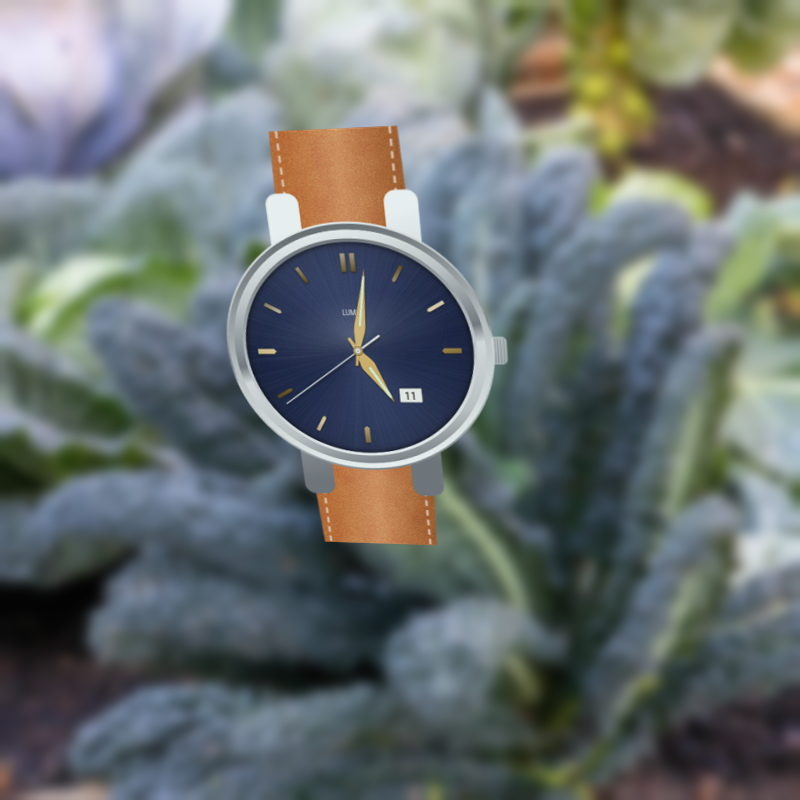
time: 5:01:39
